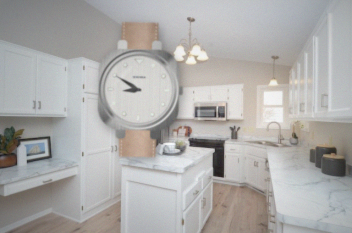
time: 8:50
